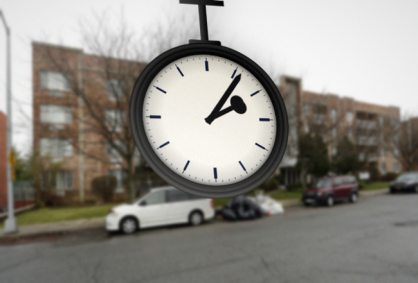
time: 2:06
